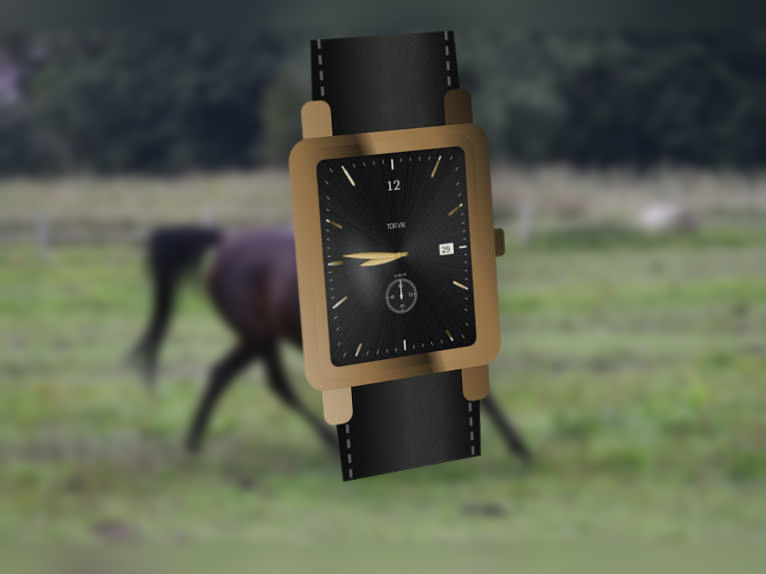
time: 8:46
